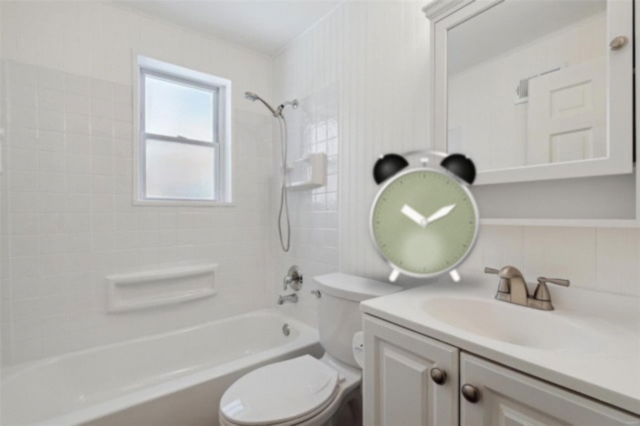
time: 10:10
